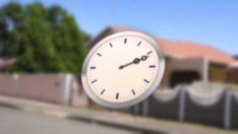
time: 2:11
